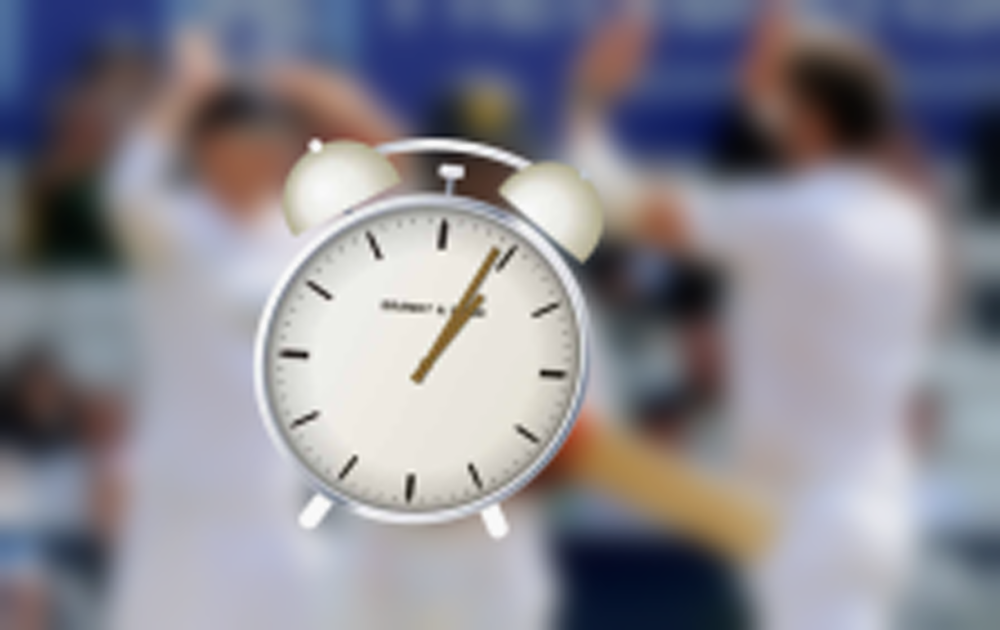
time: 1:04
